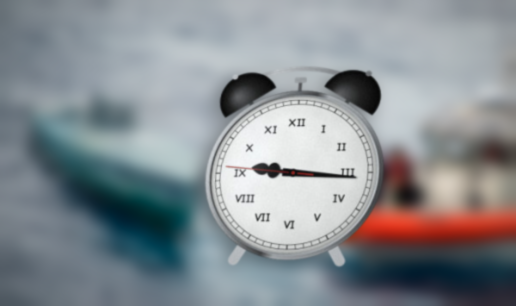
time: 9:15:46
